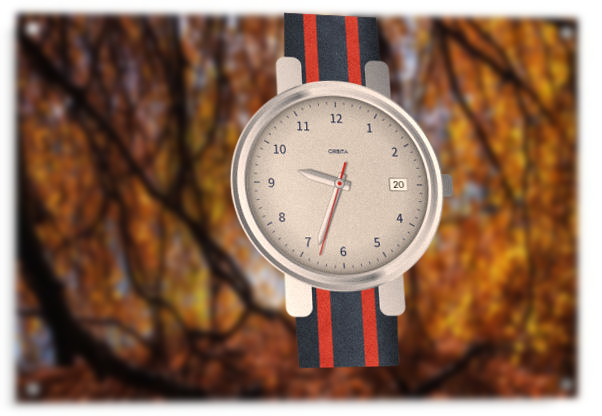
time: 9:33:33
